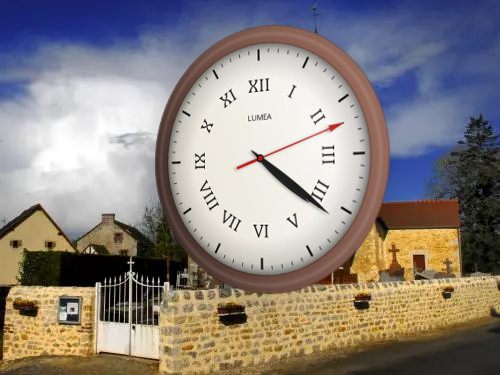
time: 4:21:12
